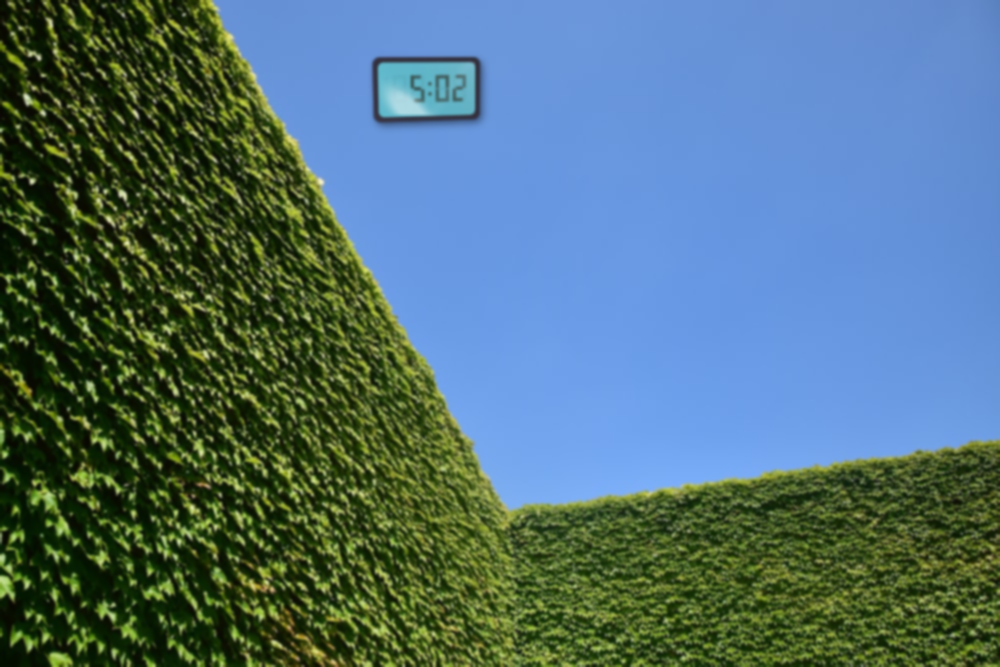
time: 5:02
